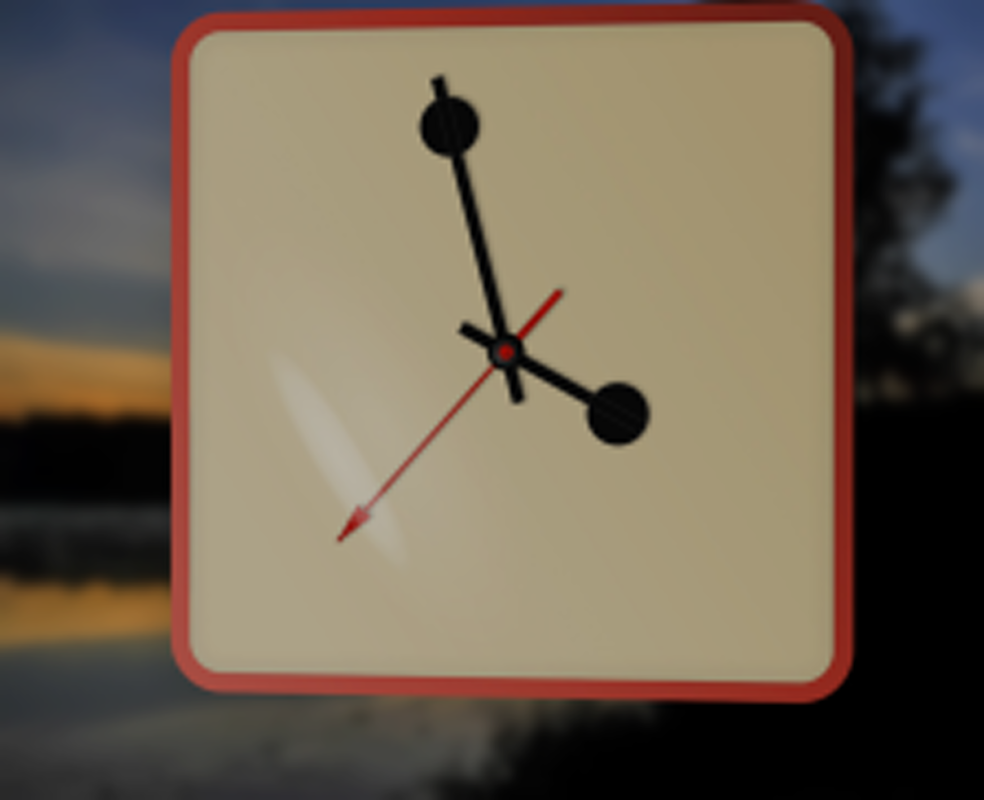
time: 3:57:37
